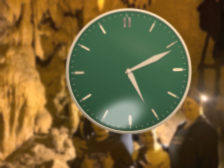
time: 5:11
